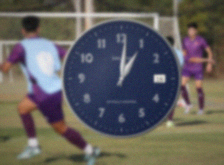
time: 1:01
